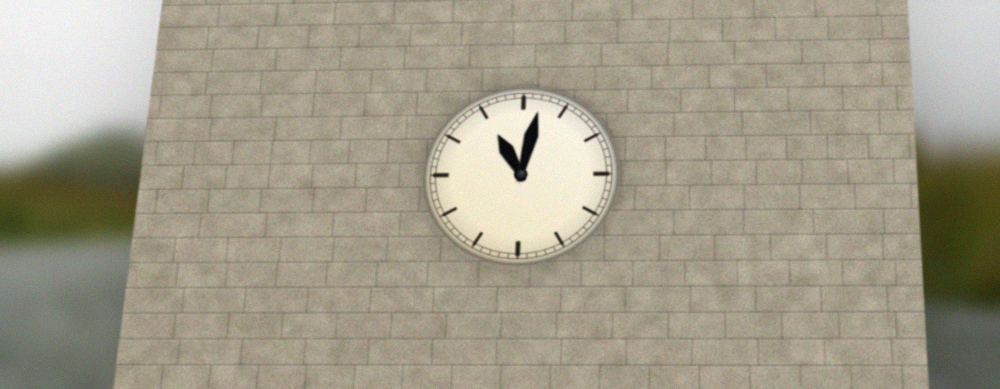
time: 11:02
